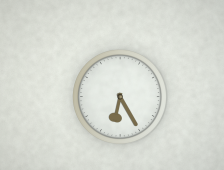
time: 6:25
